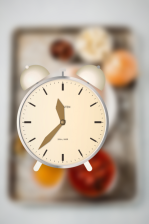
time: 11:37
